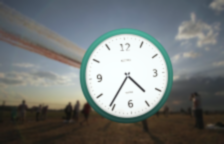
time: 4:36
